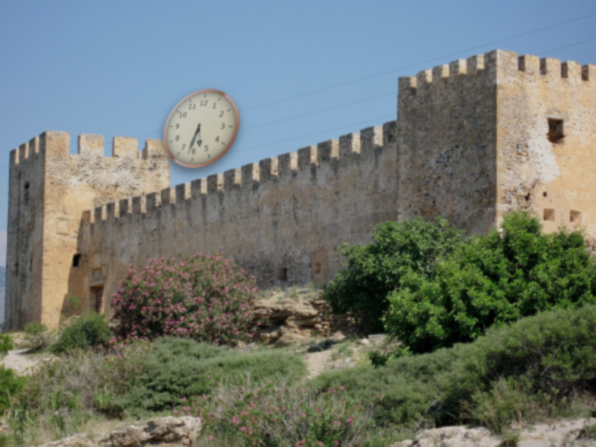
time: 5:32
